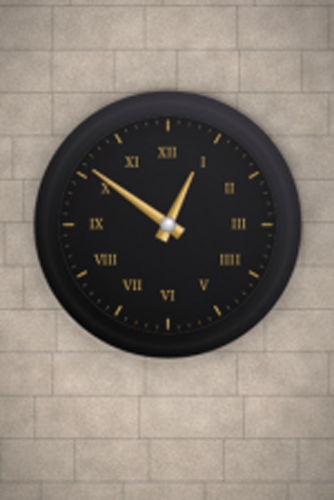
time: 12:51
